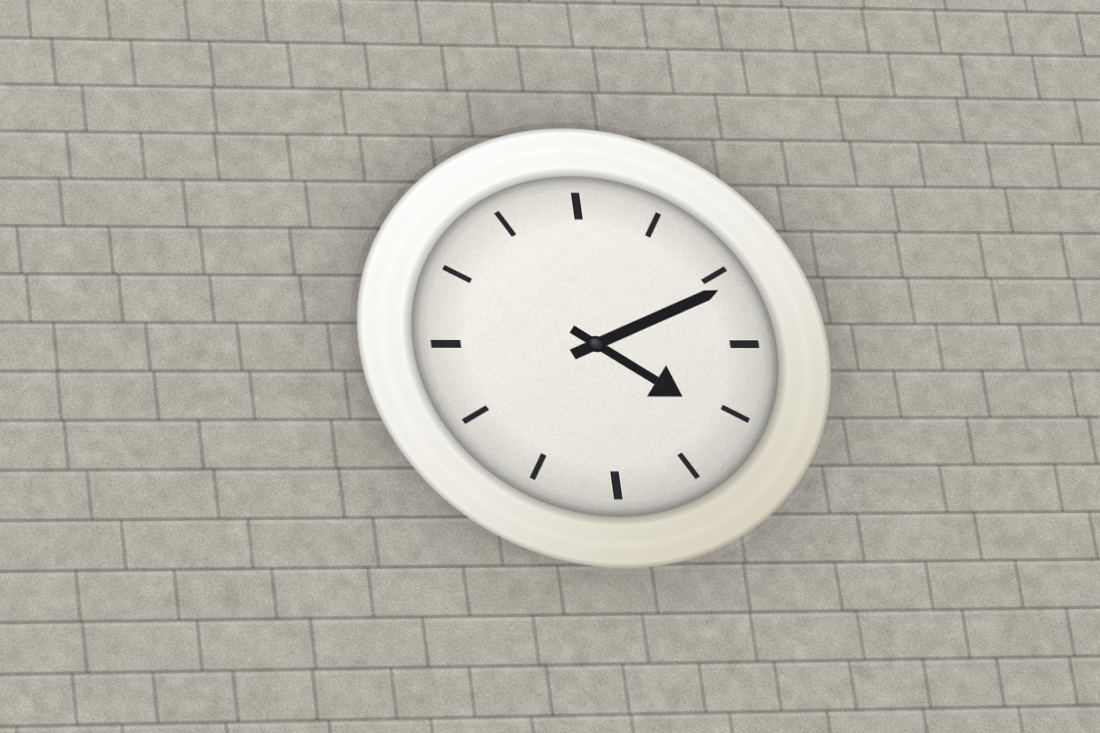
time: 4:11
